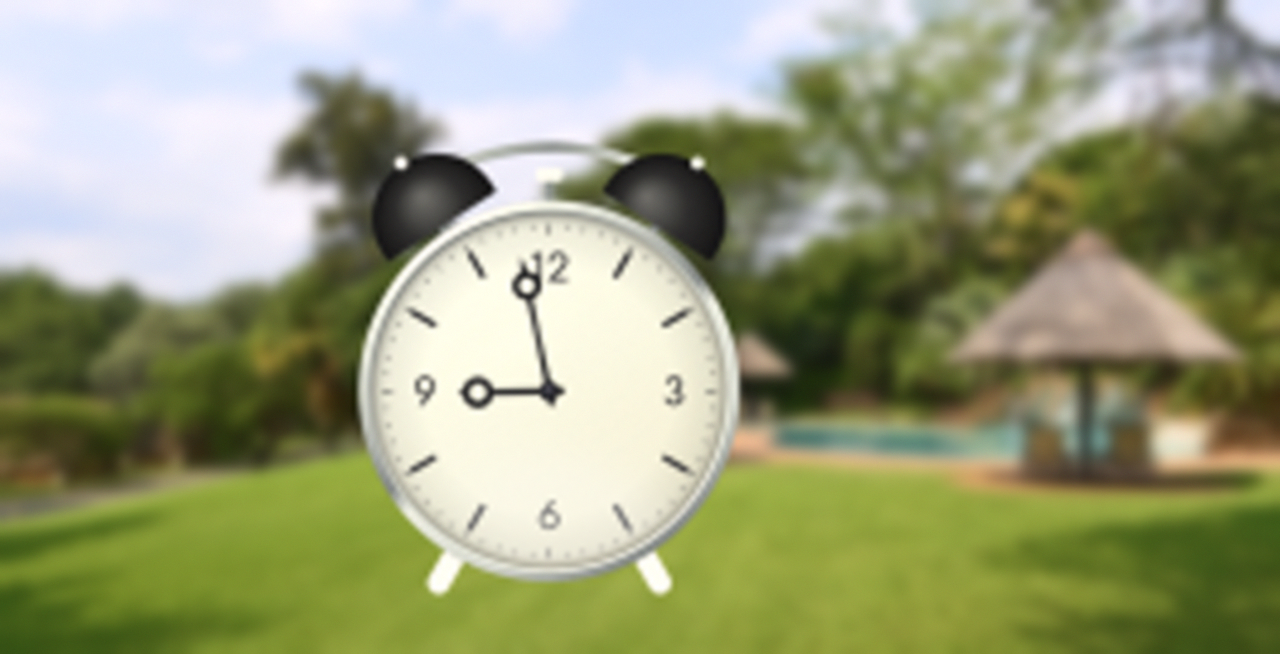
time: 8:58
